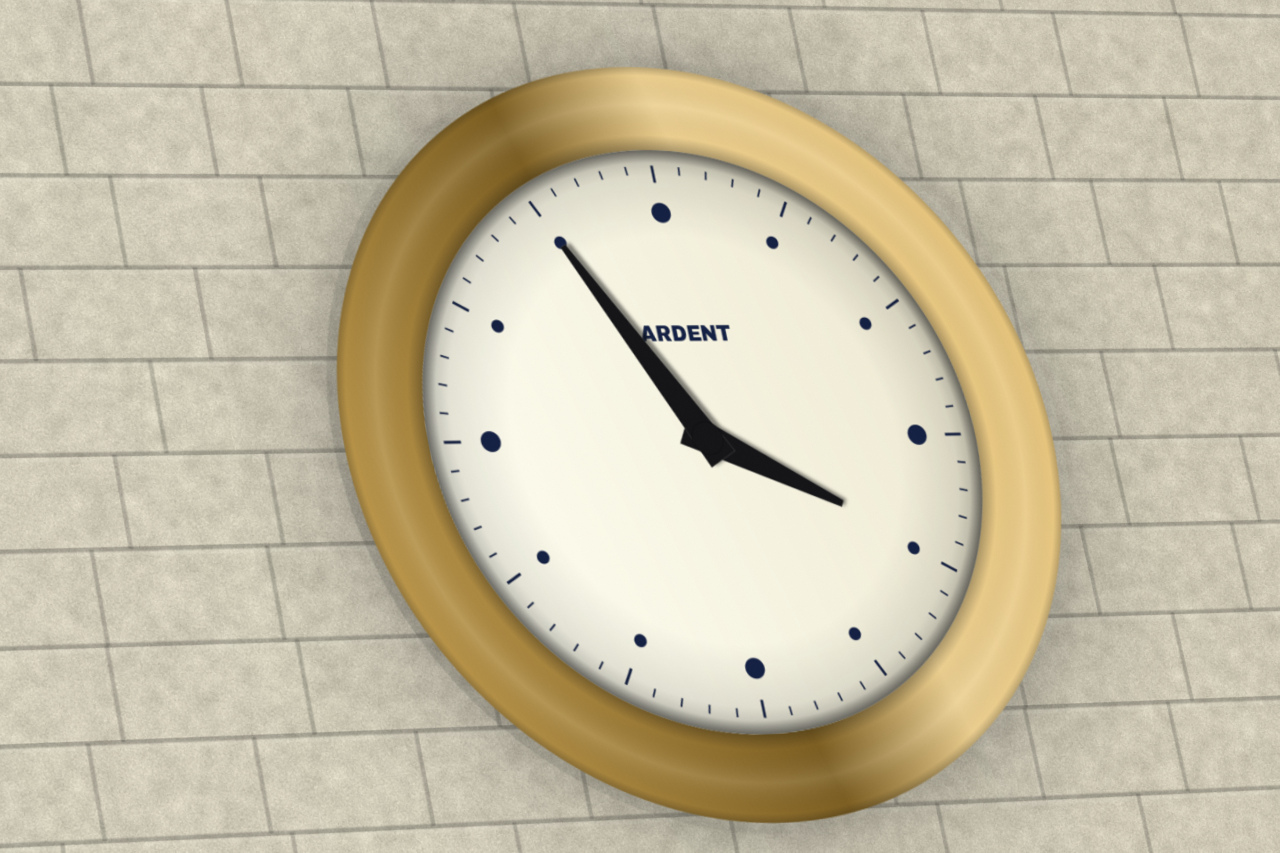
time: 3:55
